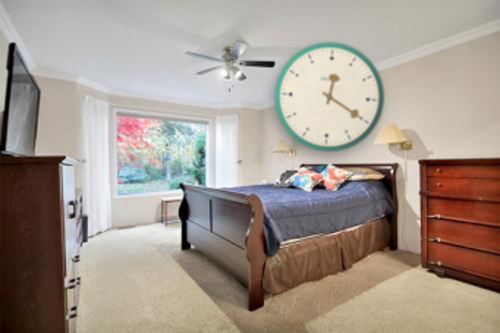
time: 12:20
